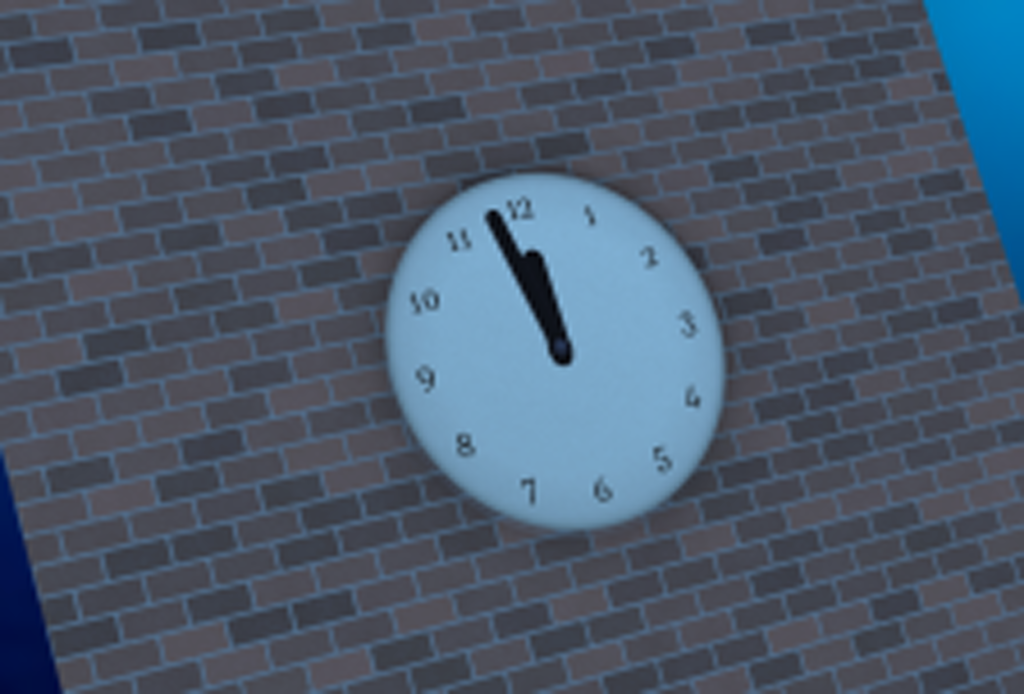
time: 11:58
